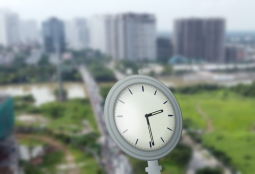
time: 2:29
